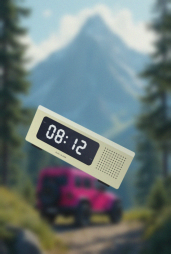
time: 8:12
